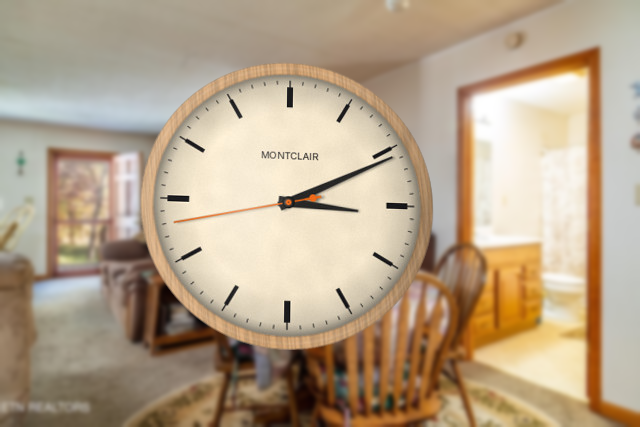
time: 3:10:43
